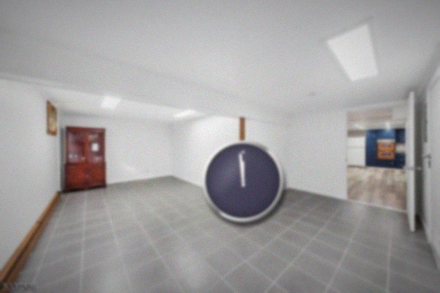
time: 11:59
